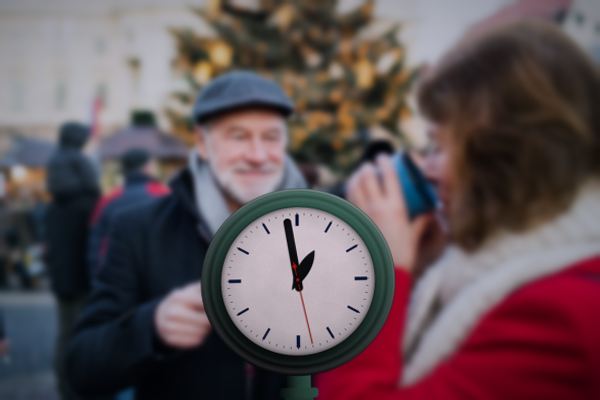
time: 12:58:28
